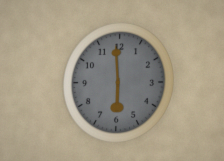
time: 5:59
